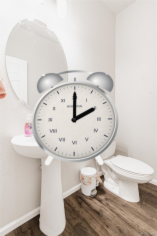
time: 2:00
